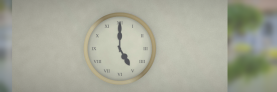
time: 5:00
